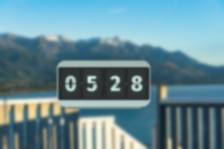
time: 5:28
